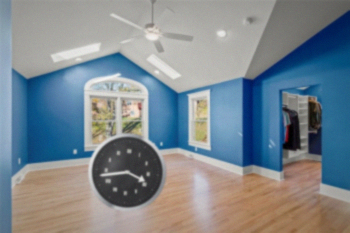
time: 3:43
